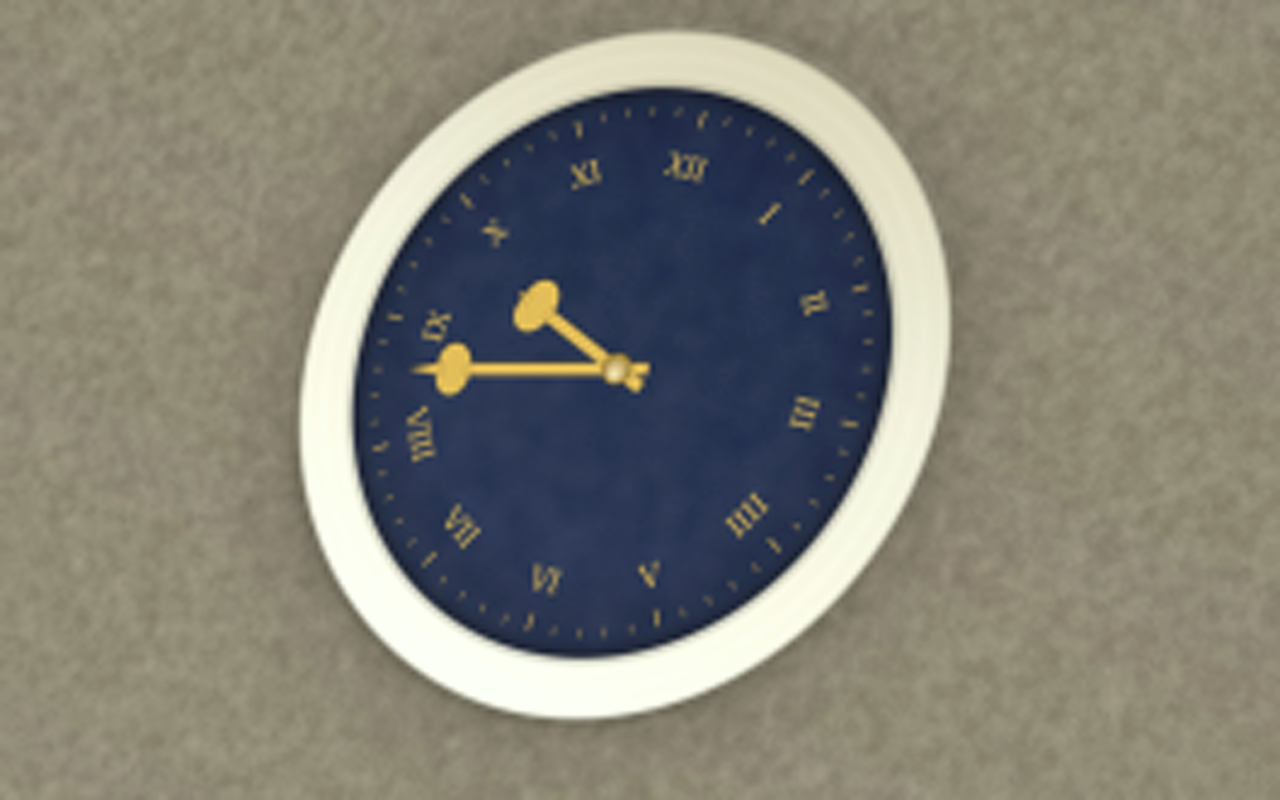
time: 9:43
